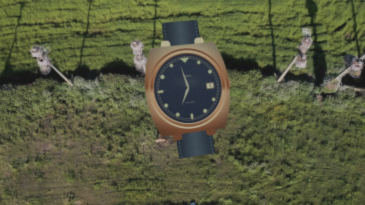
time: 6:58
